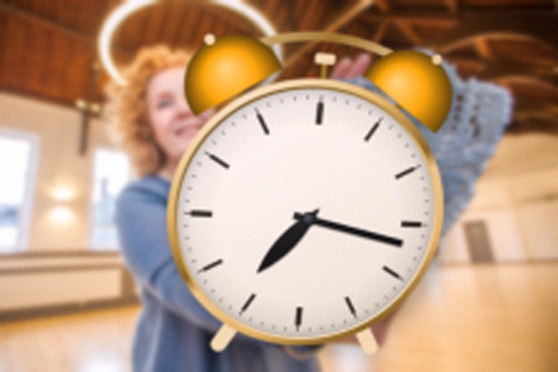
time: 7:17
